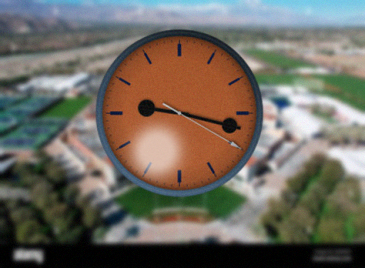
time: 9:17:20
